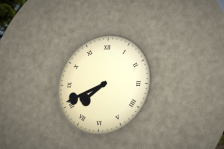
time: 7:41
